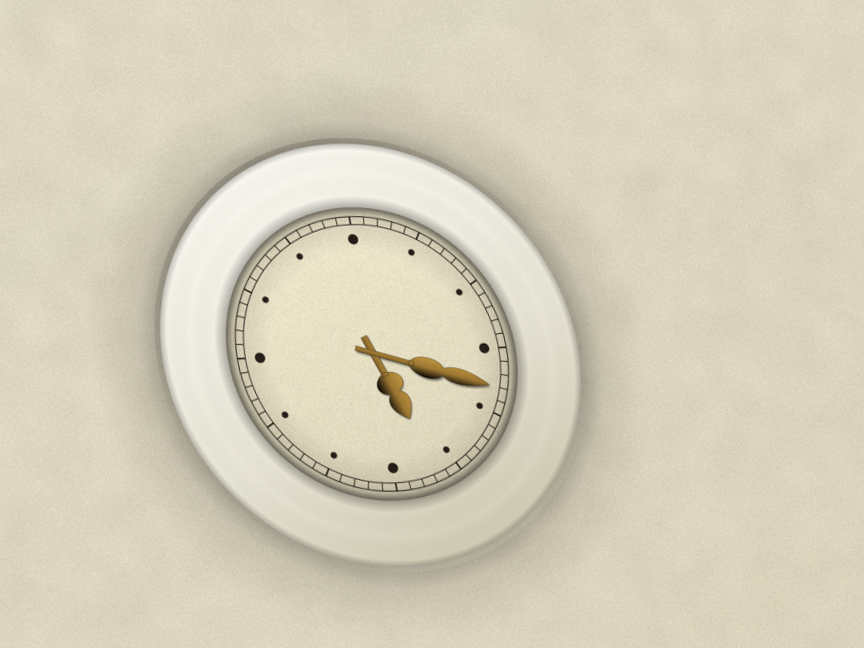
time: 5:18
